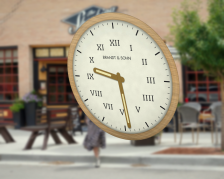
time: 9:29
